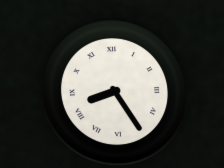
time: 8:25
